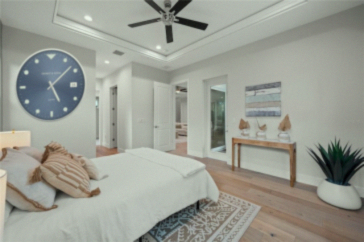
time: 5:08
